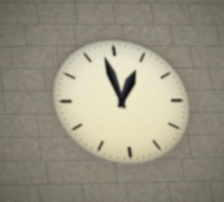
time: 12:58
